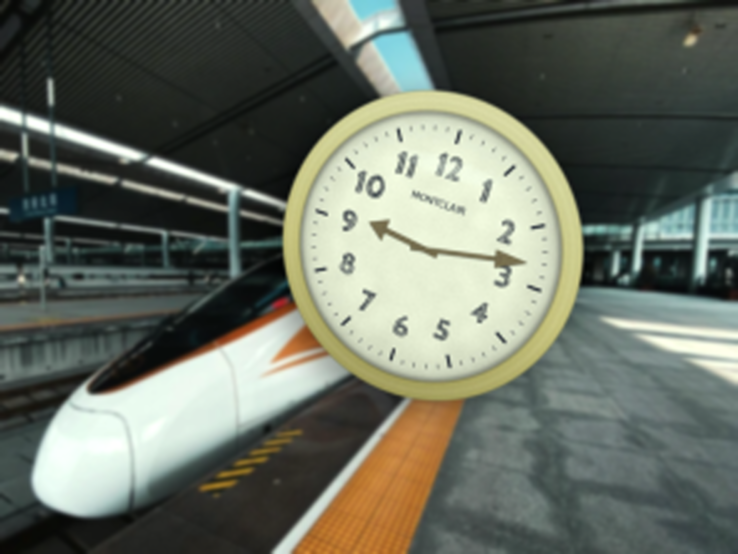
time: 9:13
